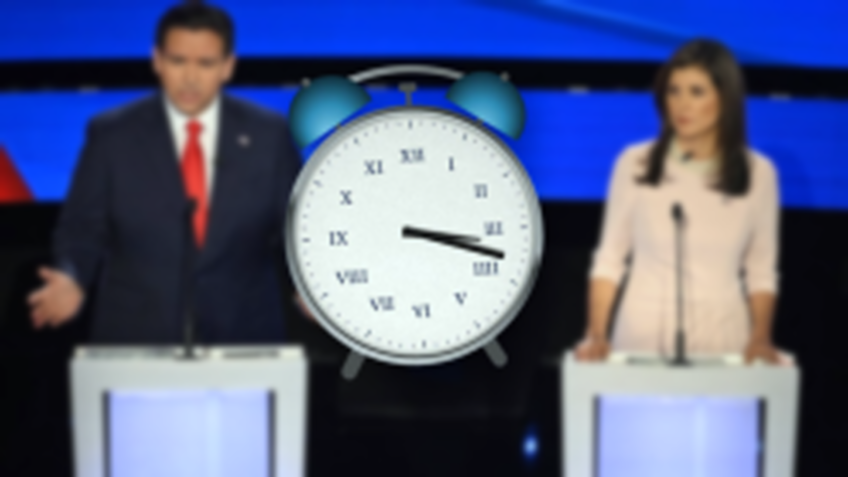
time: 3:18
